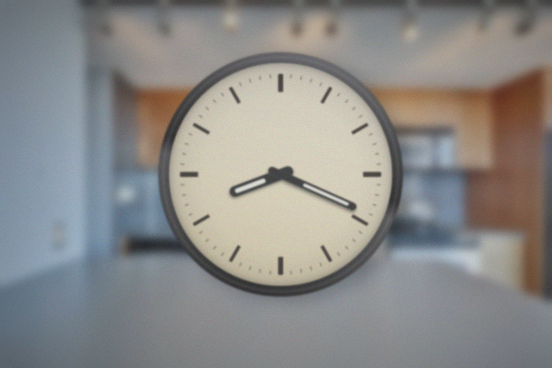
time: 8:19
